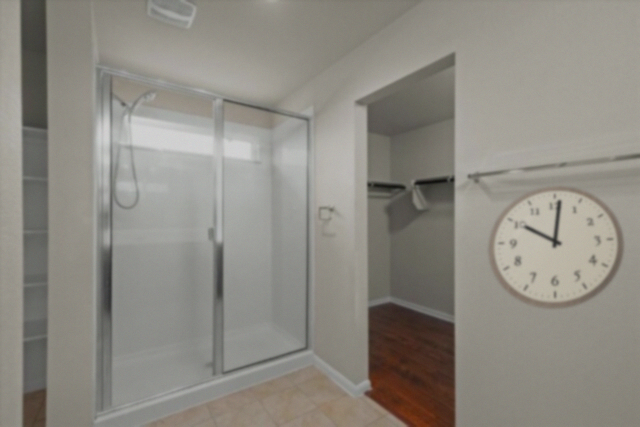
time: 10:01
